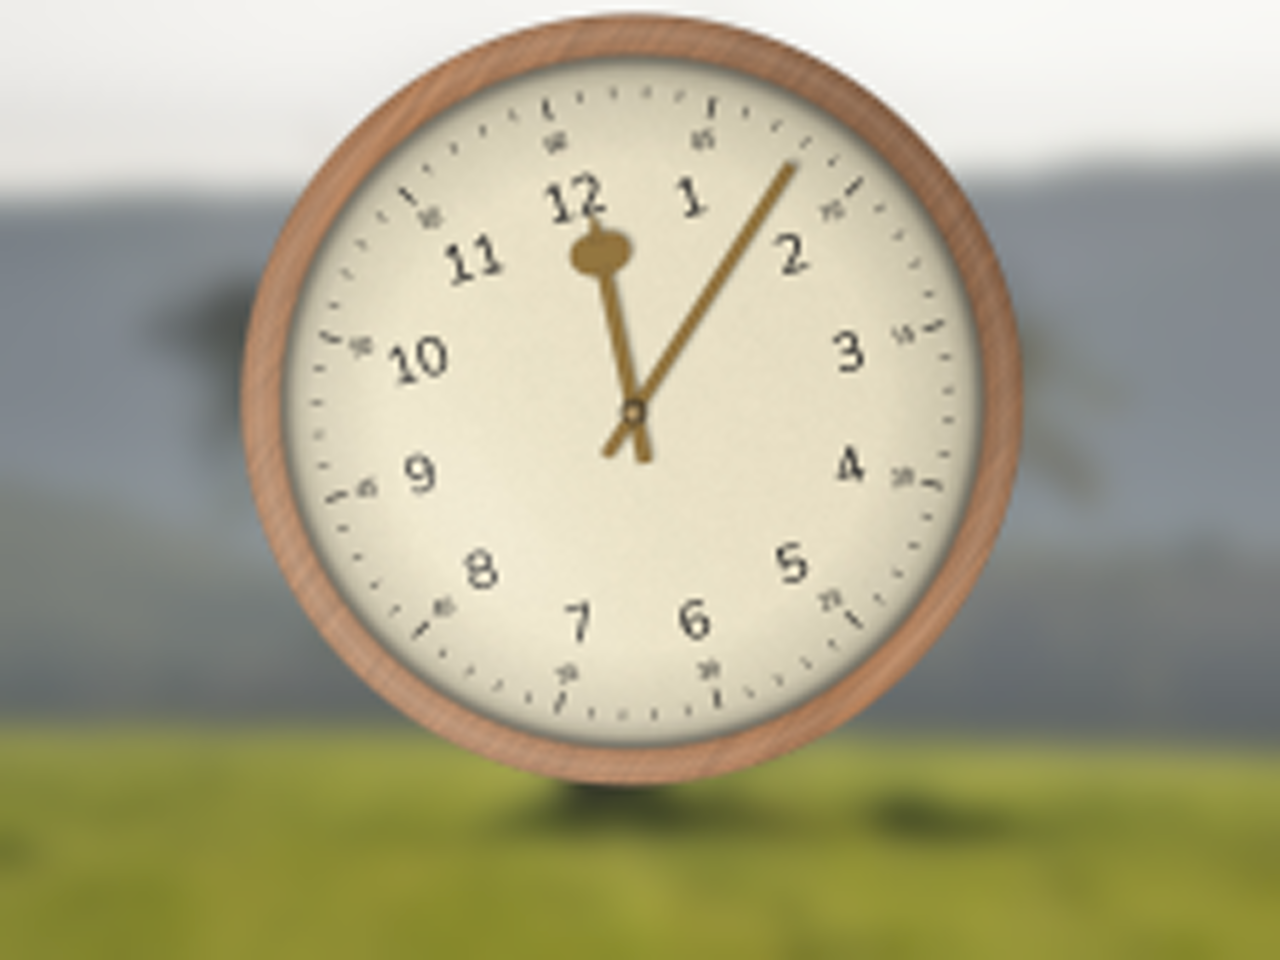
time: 12:08
